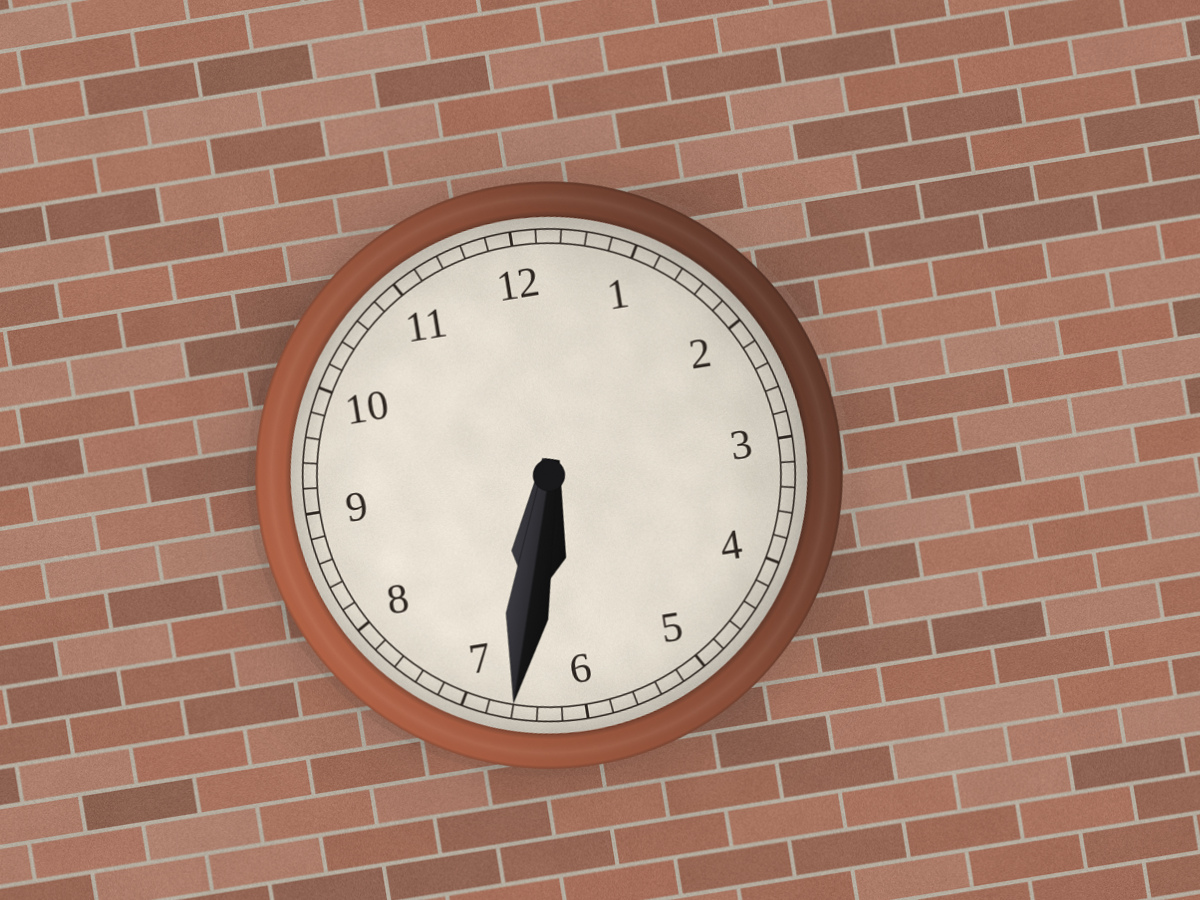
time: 6:33
